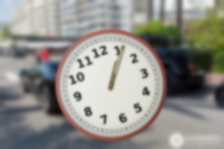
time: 1:06
